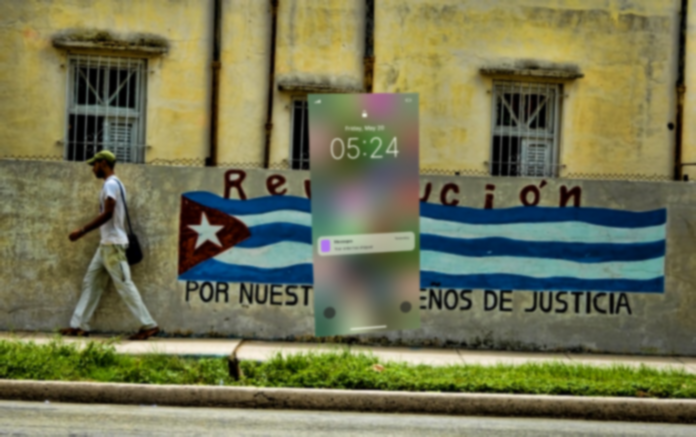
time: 5:24
